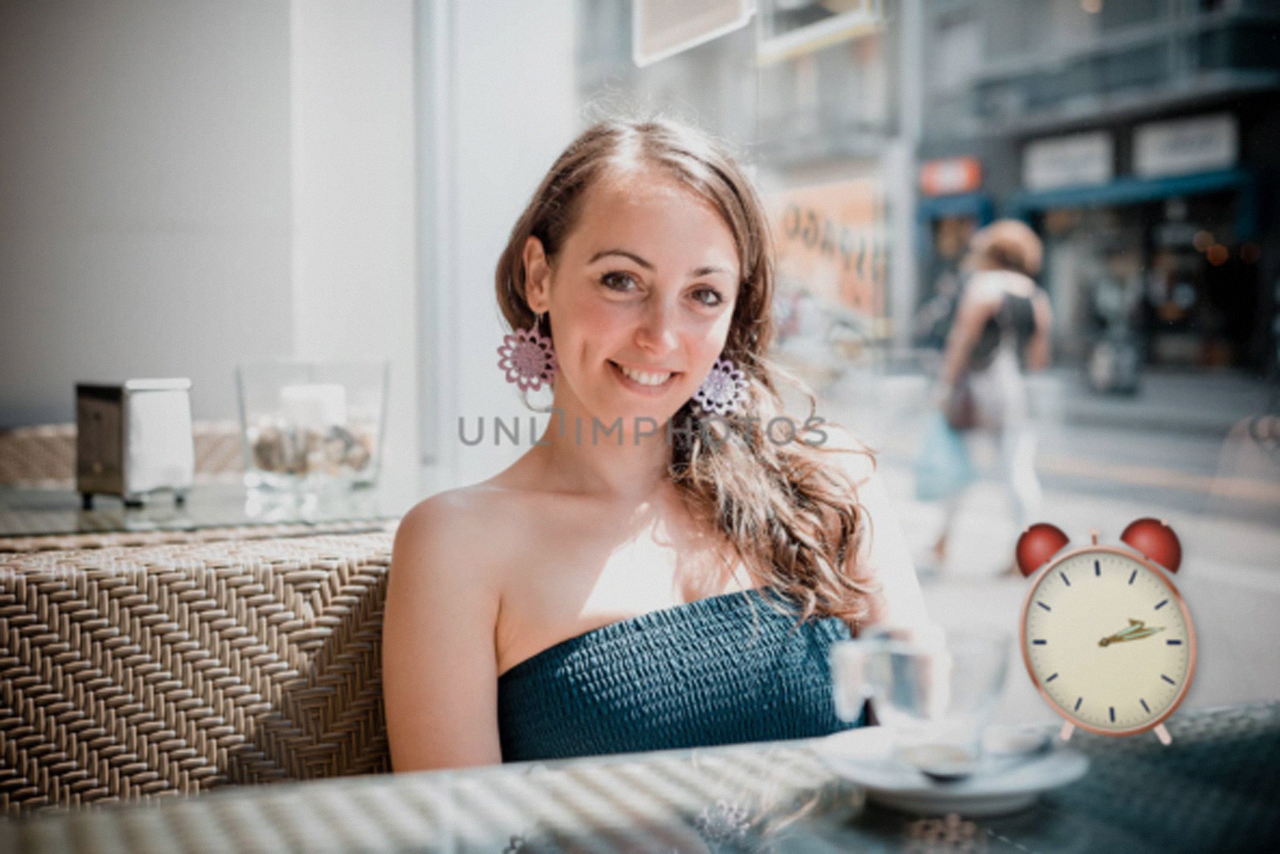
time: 2:13
